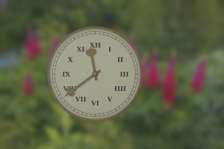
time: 11:39
